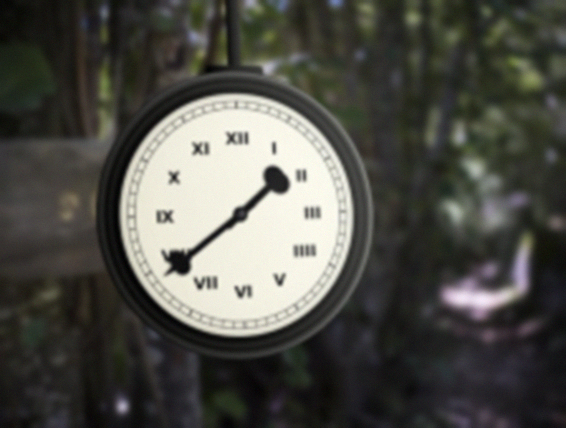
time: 1:39
